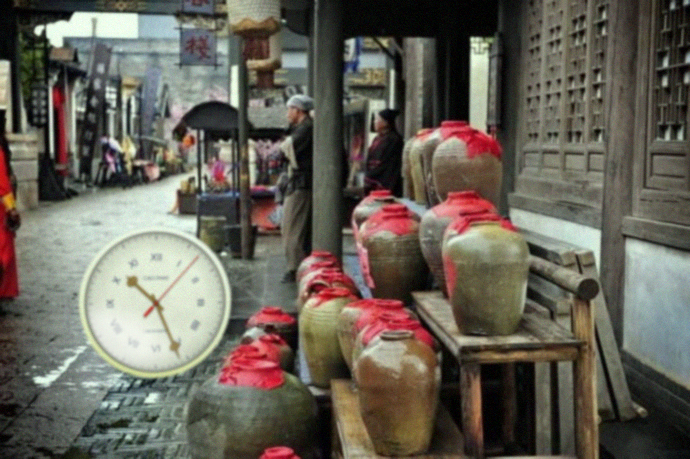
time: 10:26:07
